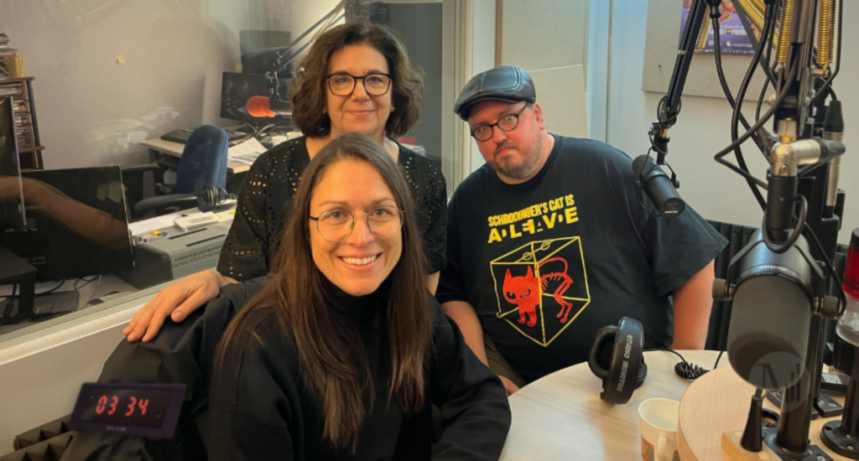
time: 3:34
